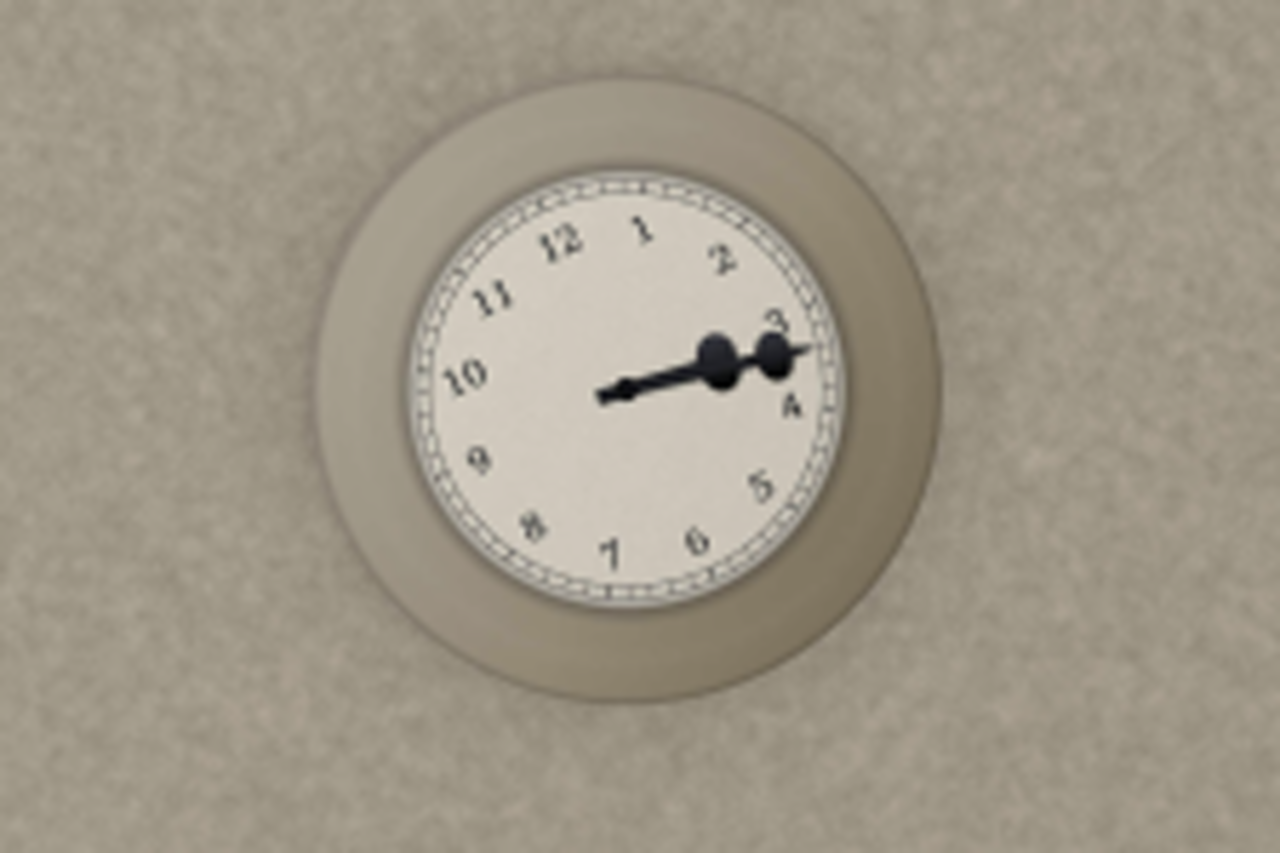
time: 3:17
